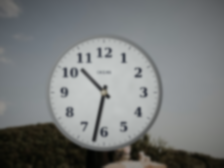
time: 10:32
